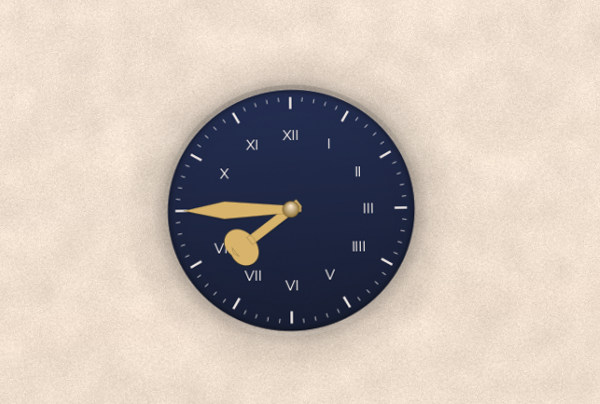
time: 7:45
